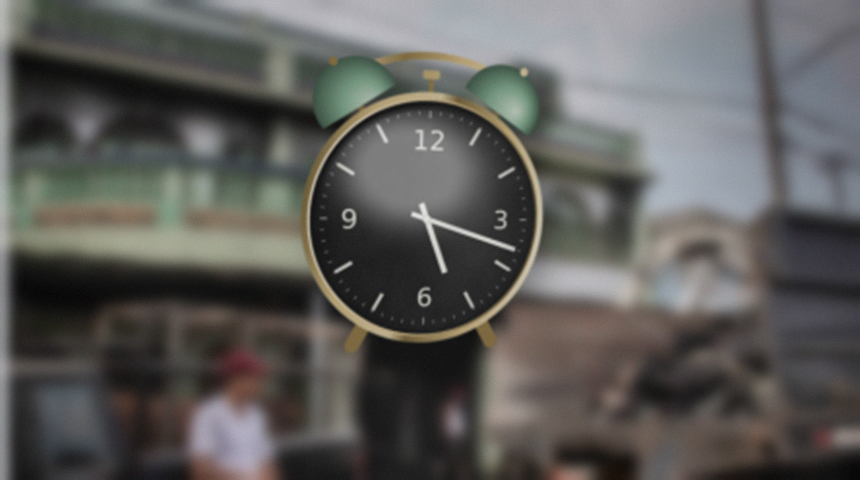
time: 5:18
